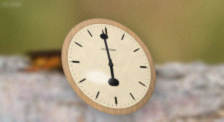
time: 5:59
